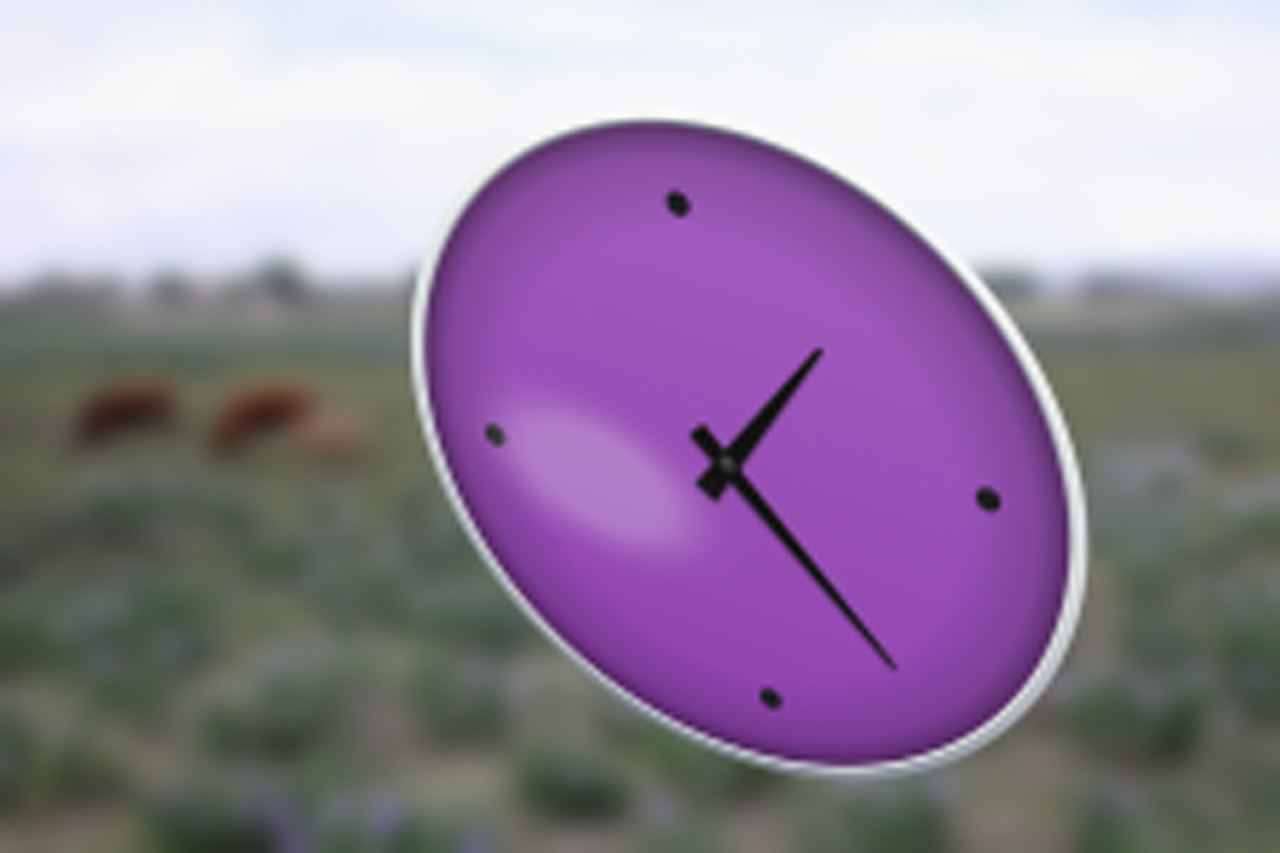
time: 1:24
